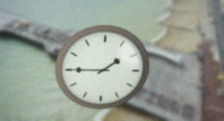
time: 1:45
